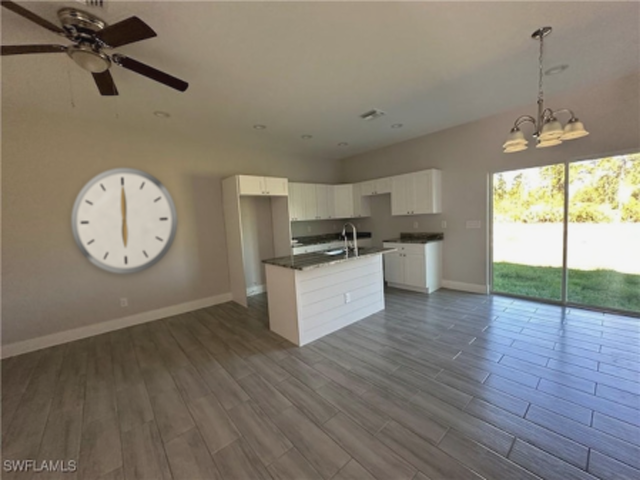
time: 6:00
